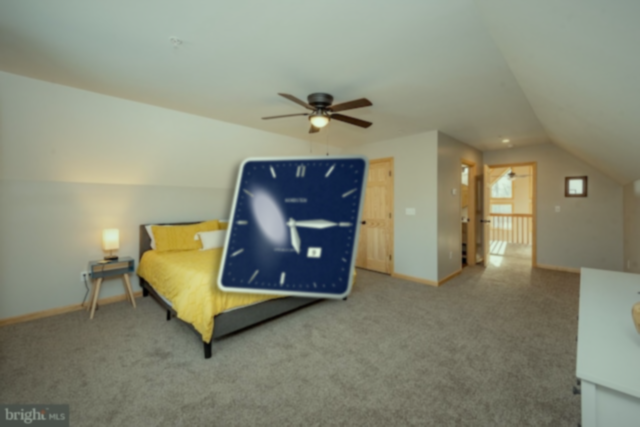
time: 5:15
